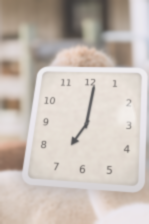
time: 7:01
